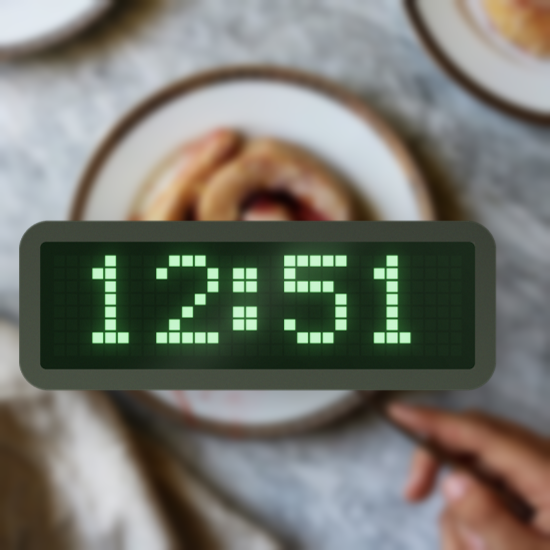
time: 12:51
